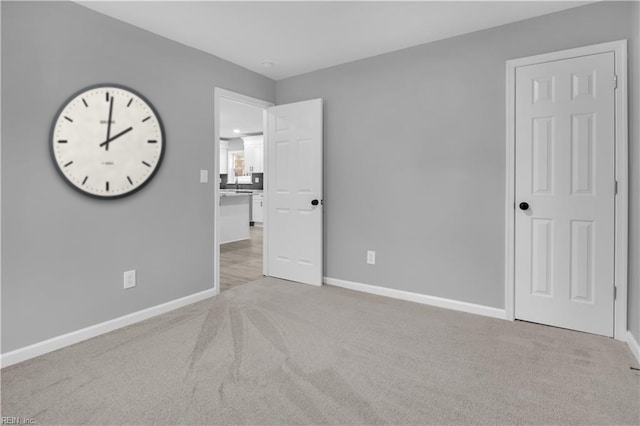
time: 2:01
